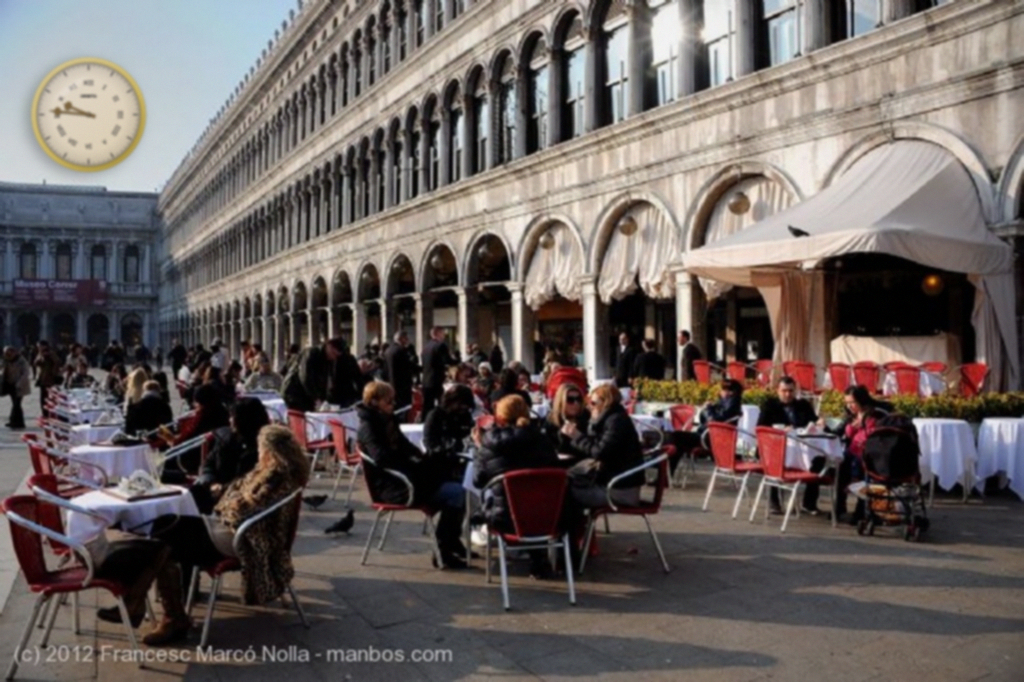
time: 9:46
